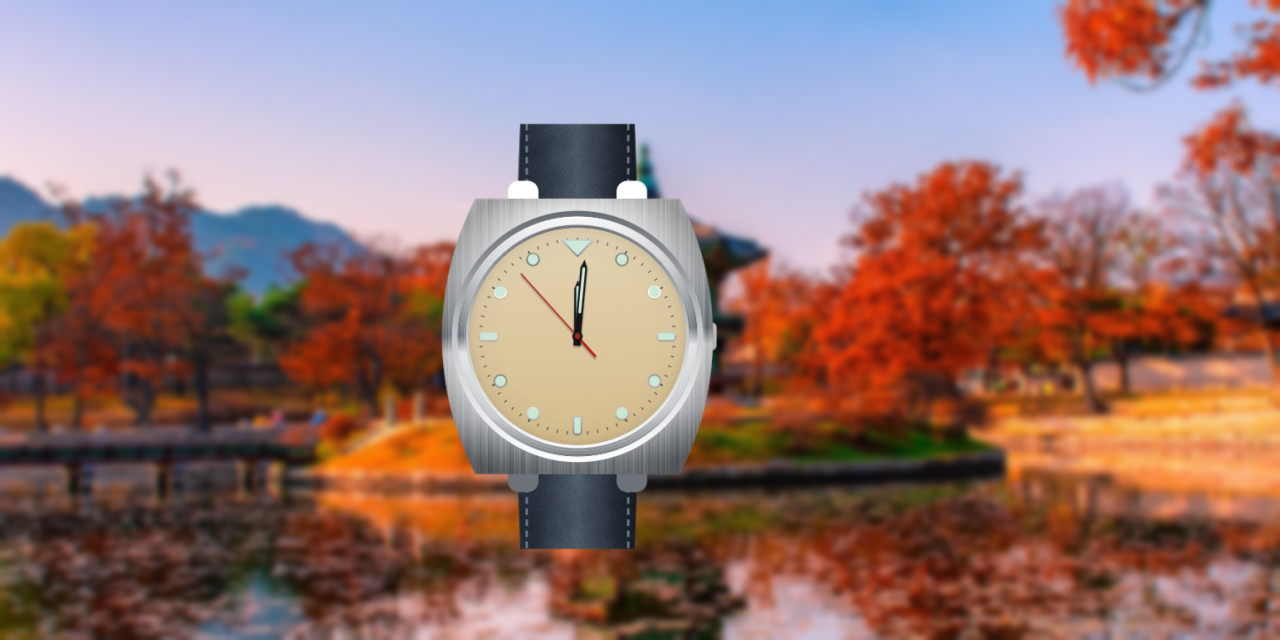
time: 12:00:53
